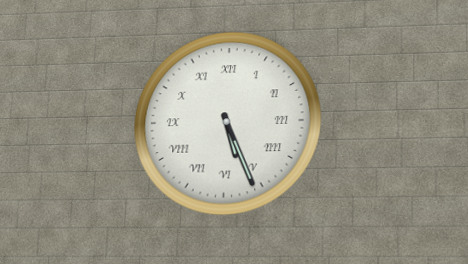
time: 5:26
